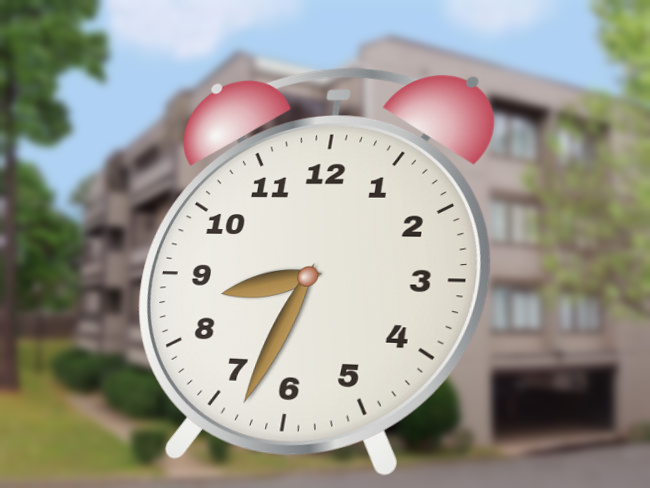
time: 8:33
